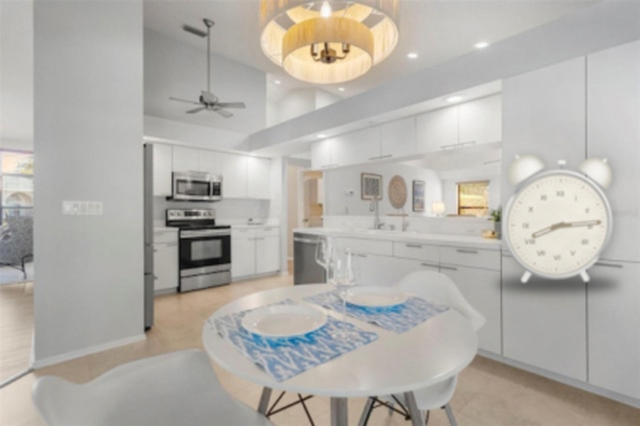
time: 8:14
